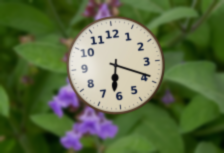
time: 6:19
